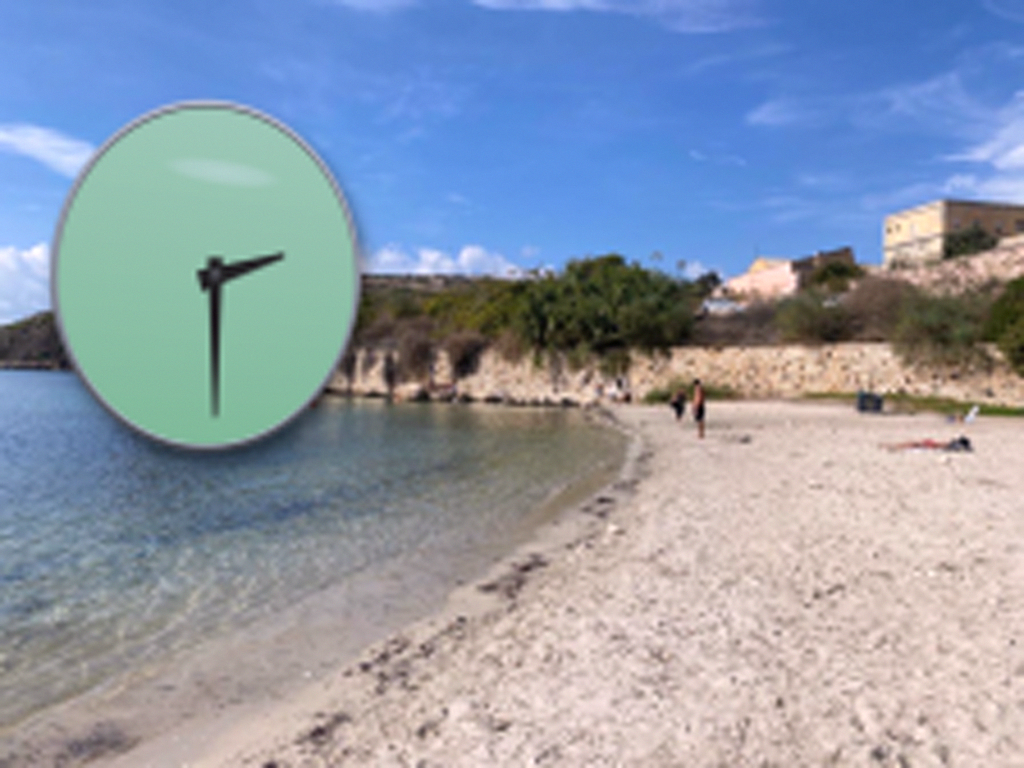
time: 2:30
